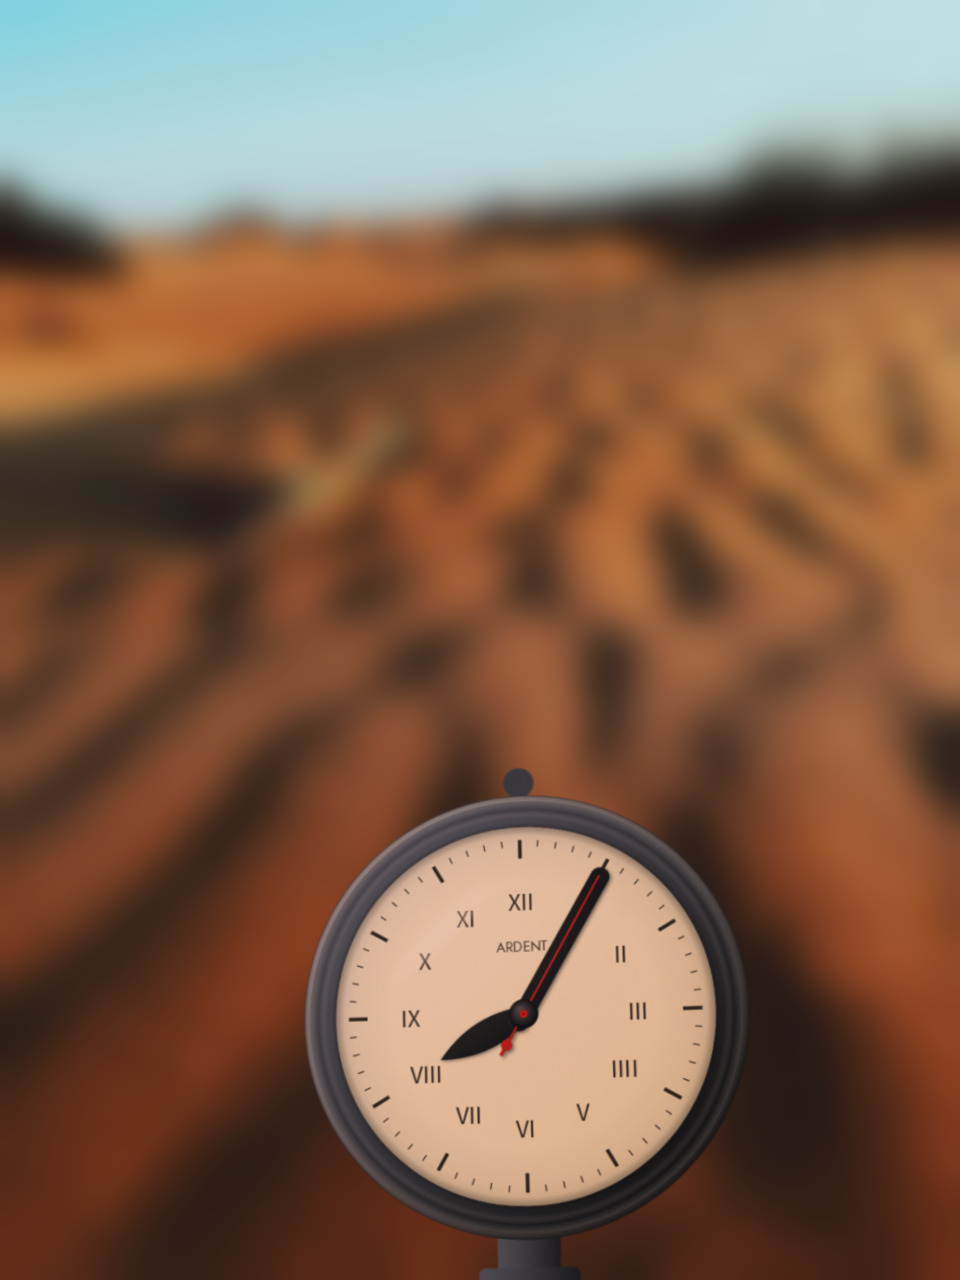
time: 8:05:05
